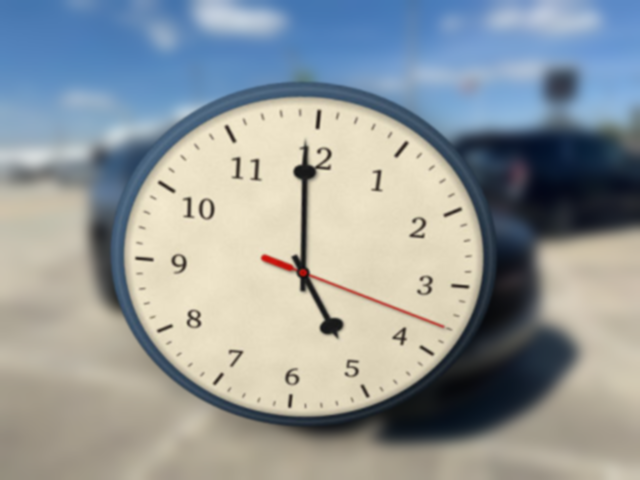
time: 4:59:18
